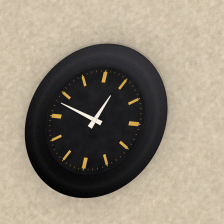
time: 12:48
